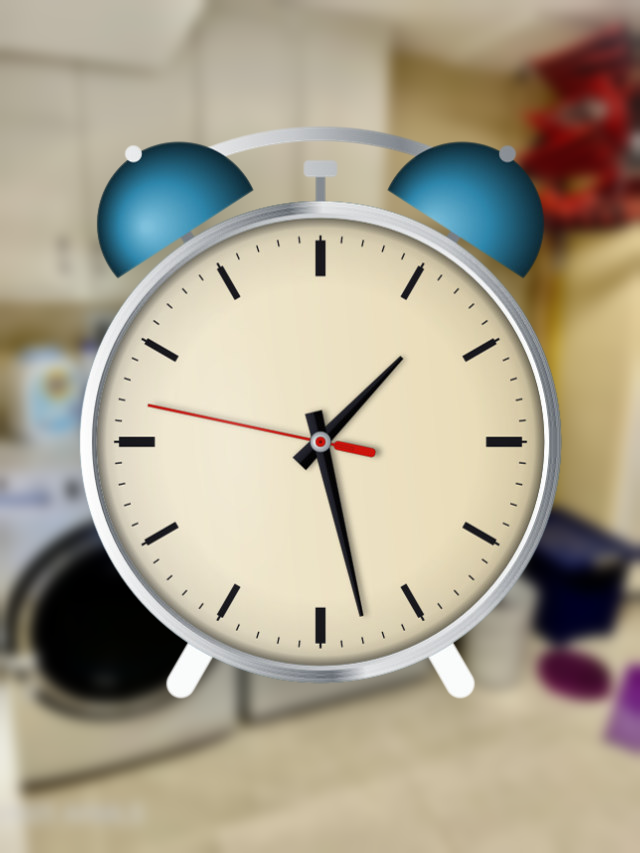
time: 1:27:47
